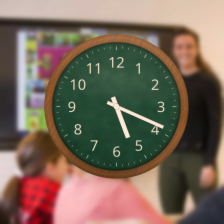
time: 5:19
